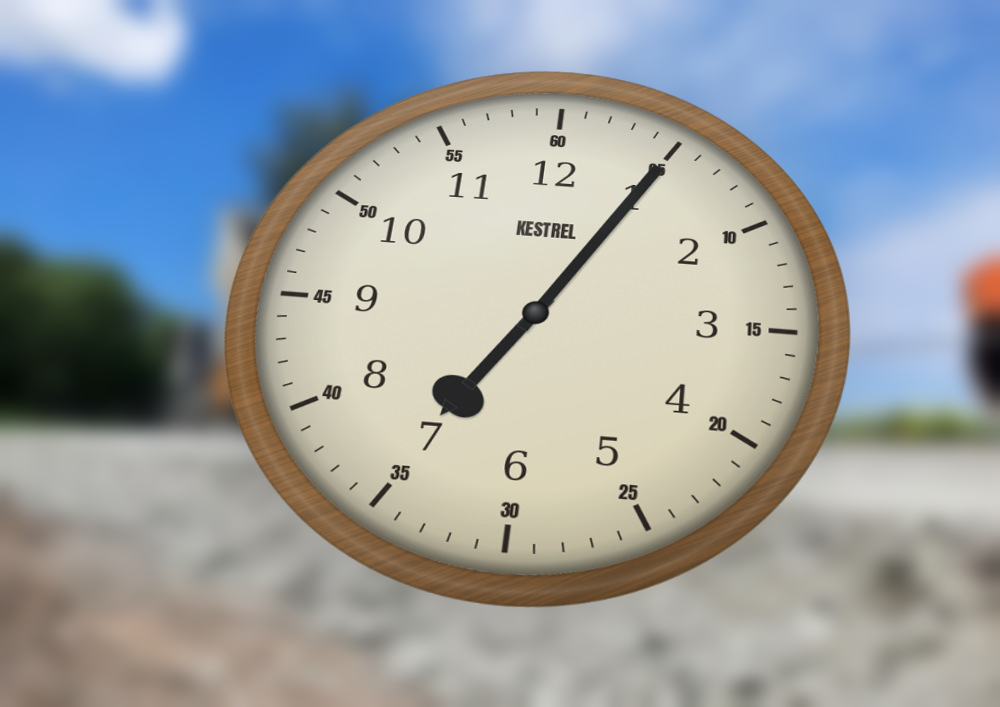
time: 7:05
